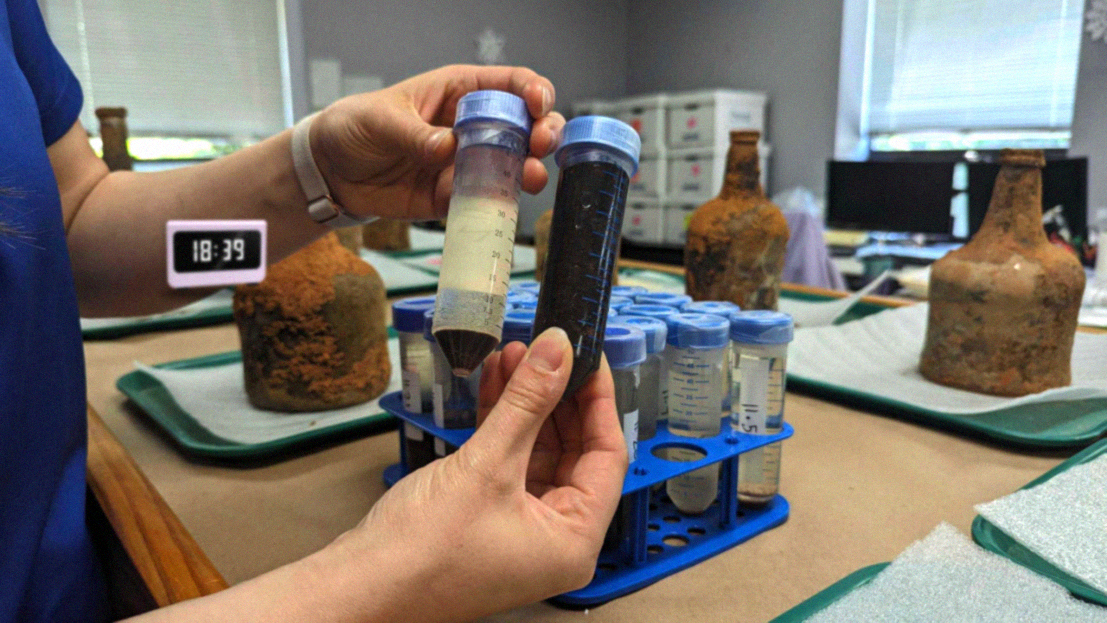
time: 18:39
